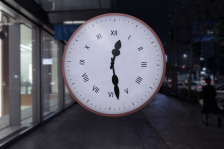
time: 12:28
